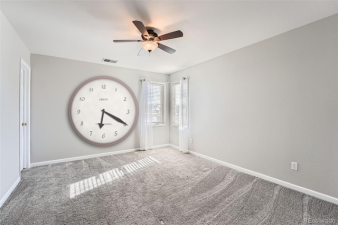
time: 6:20
